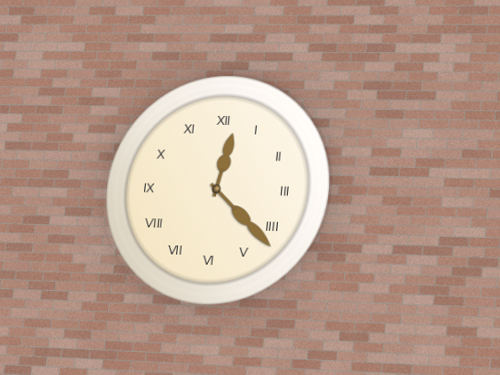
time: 12:22
